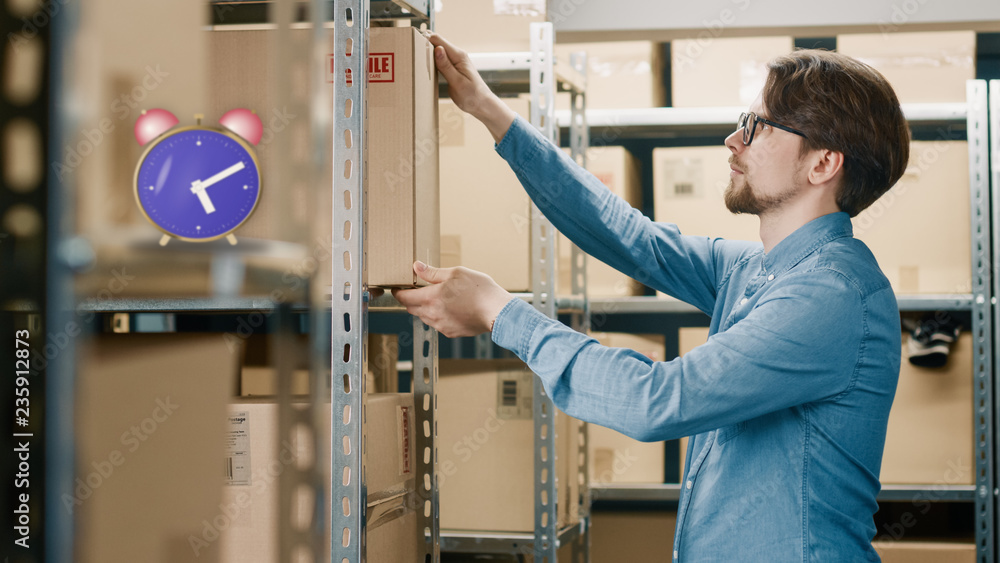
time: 5:10
